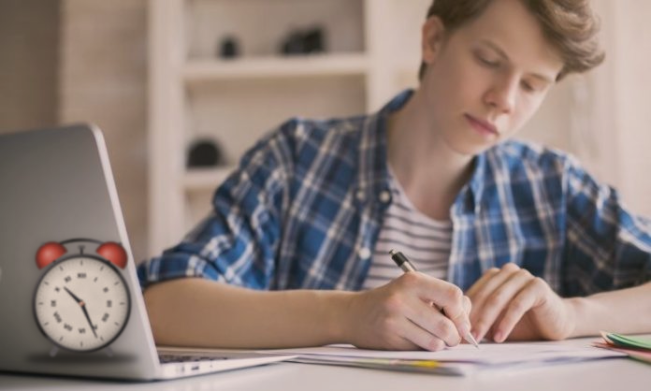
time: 10:26
